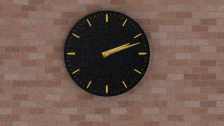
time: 2:12
